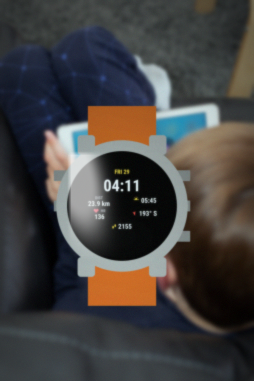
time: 4:11
